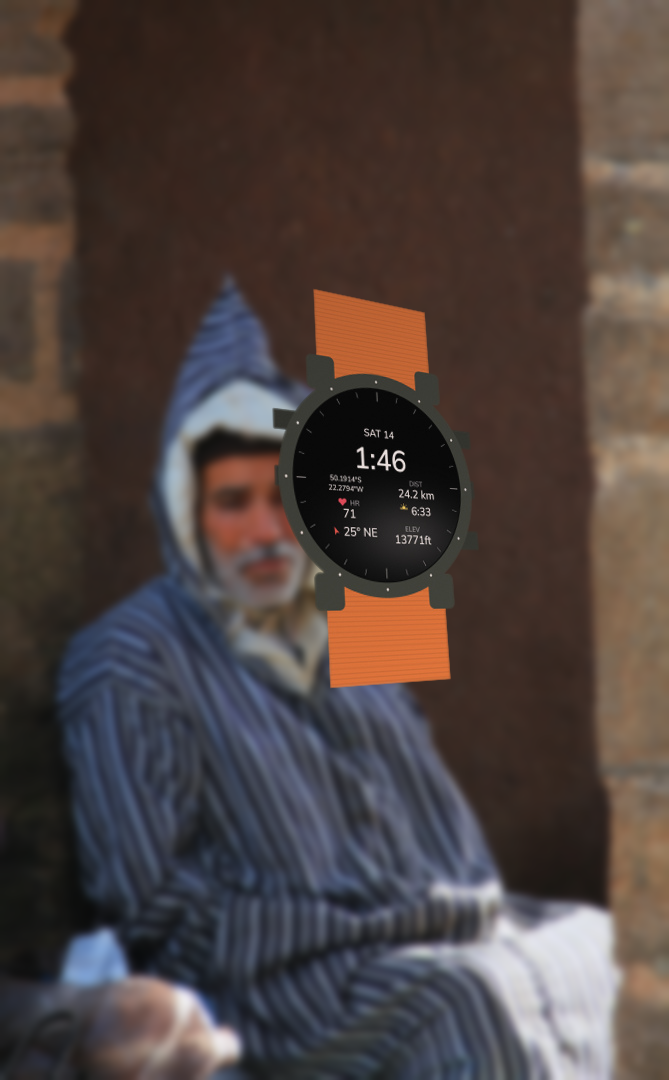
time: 1:46
